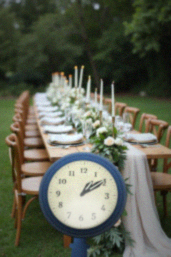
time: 1:09
